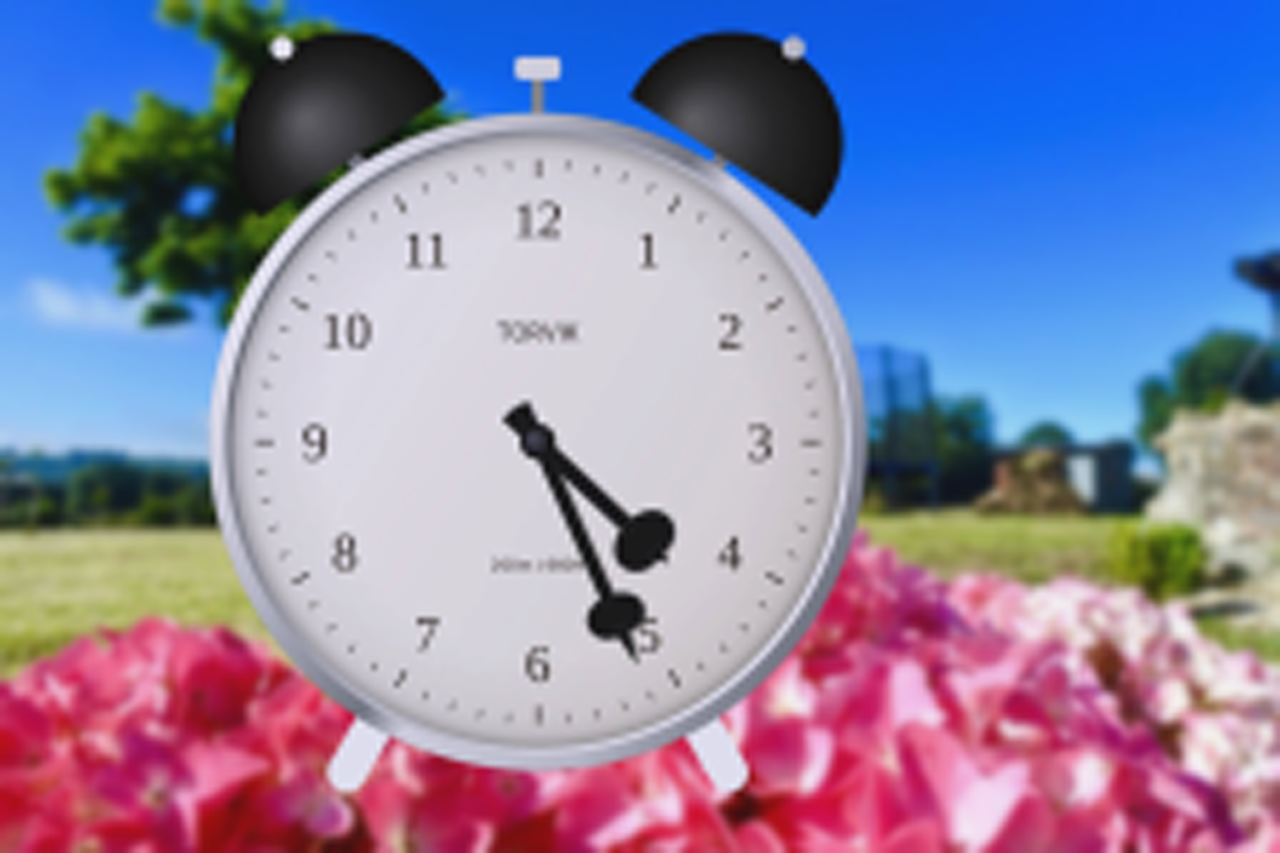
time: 4:26
